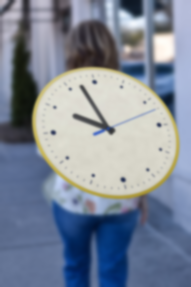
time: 9:57:12
